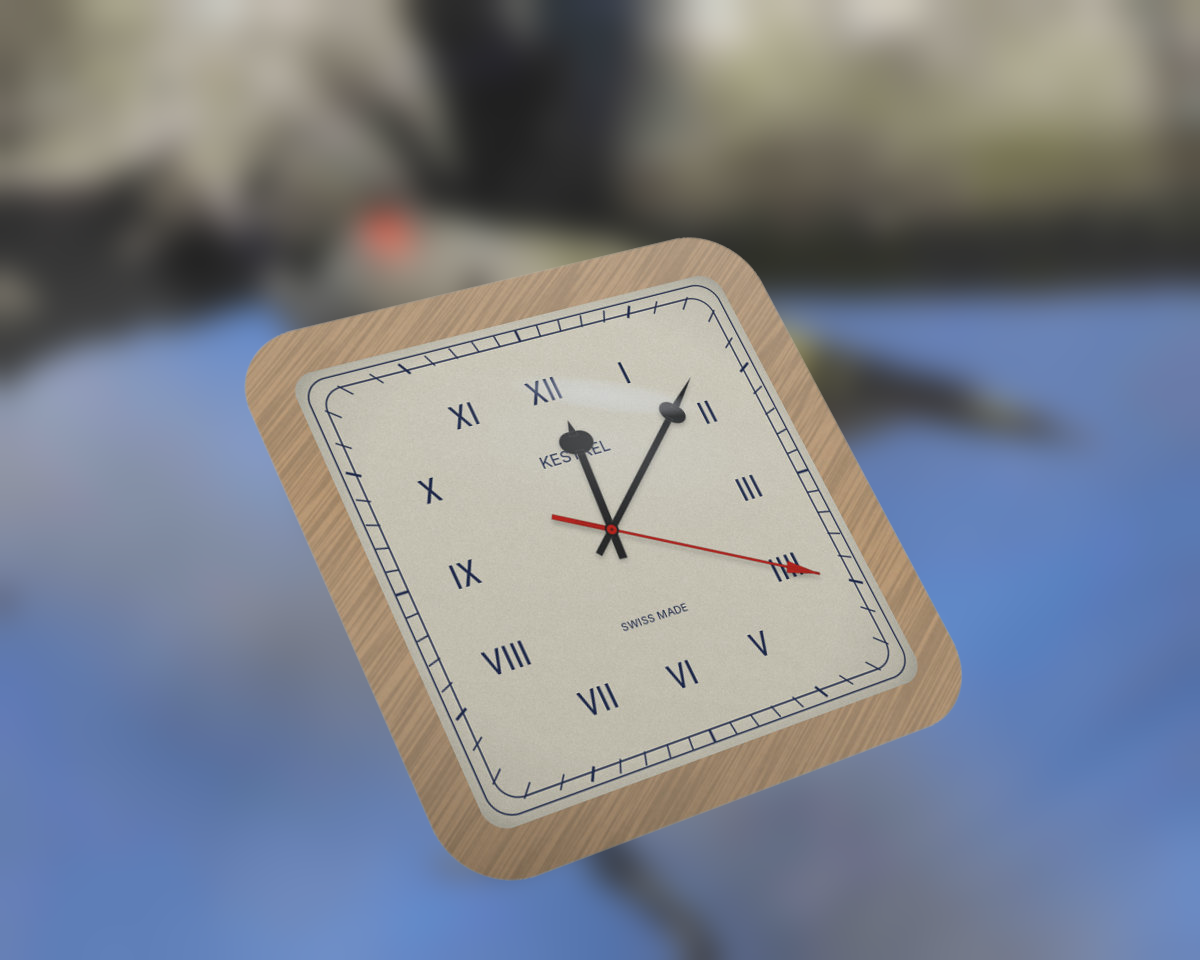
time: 12:08:20
